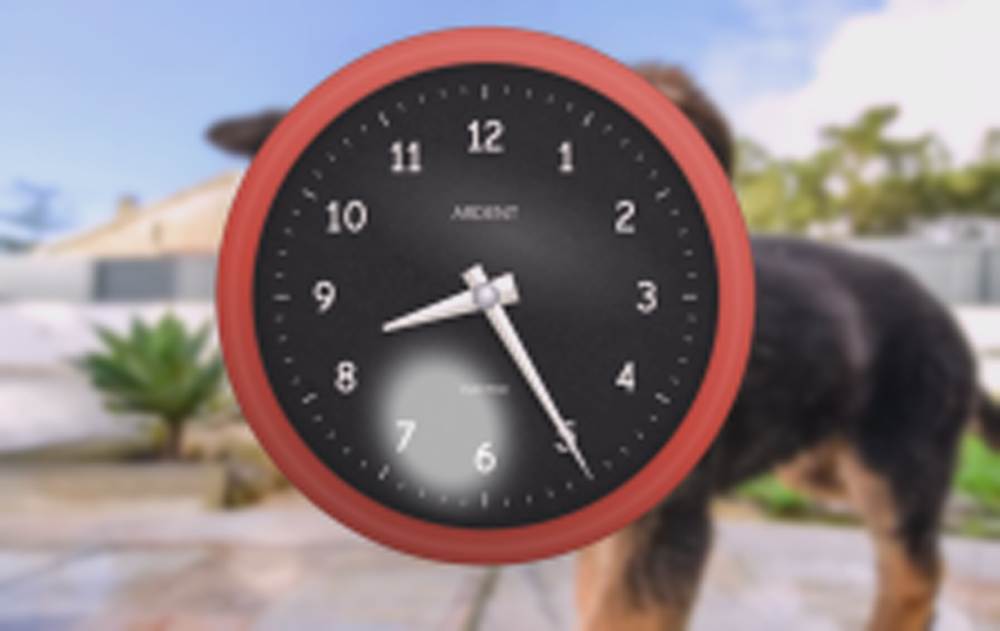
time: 8:25
